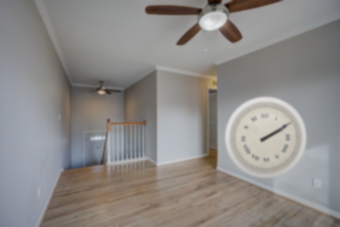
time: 2:10
